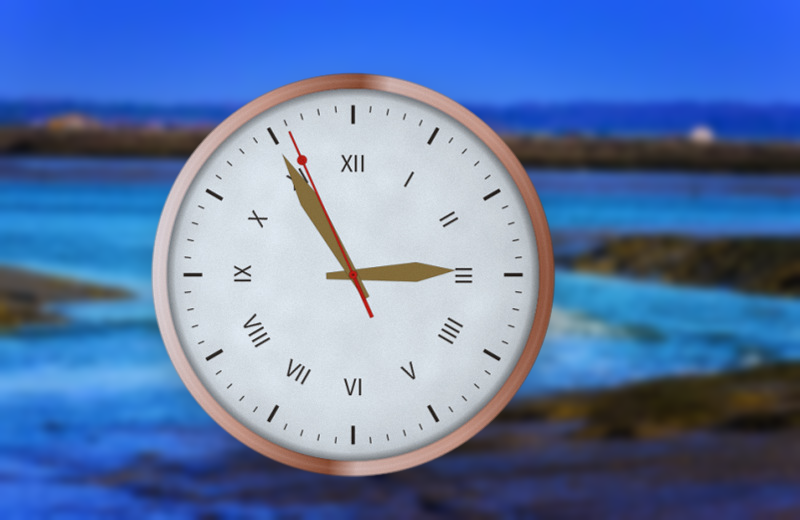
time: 2:54:56
